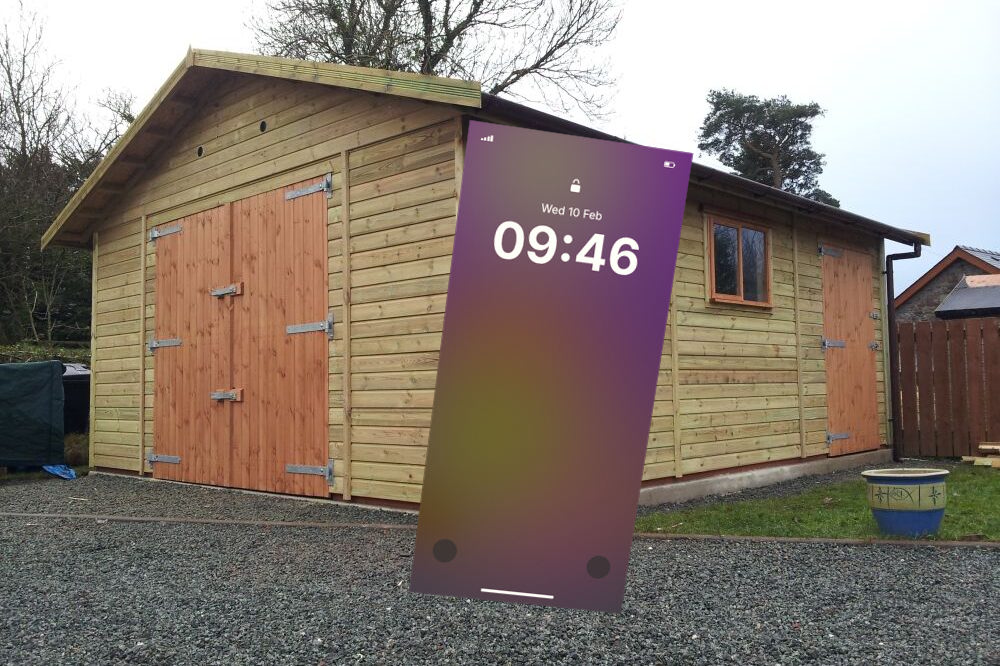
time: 9:46
